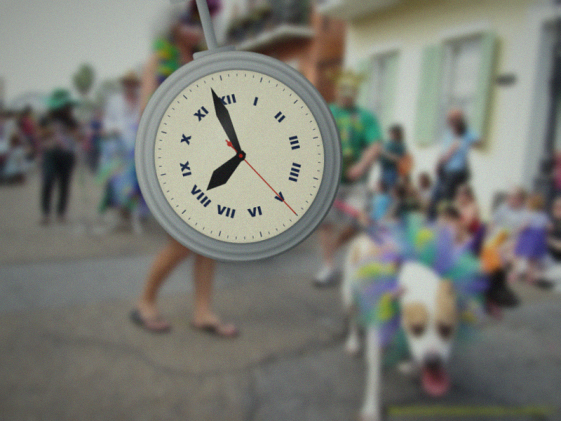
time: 7:58:25
